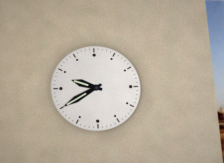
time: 9:40
